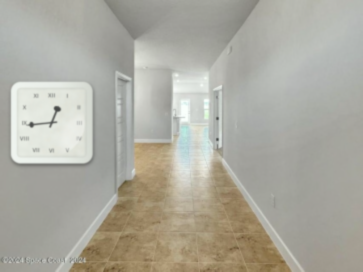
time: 12:44
